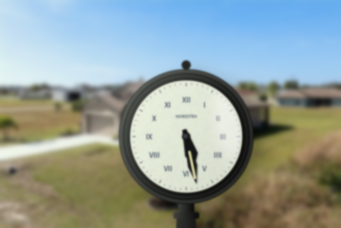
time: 5:28
